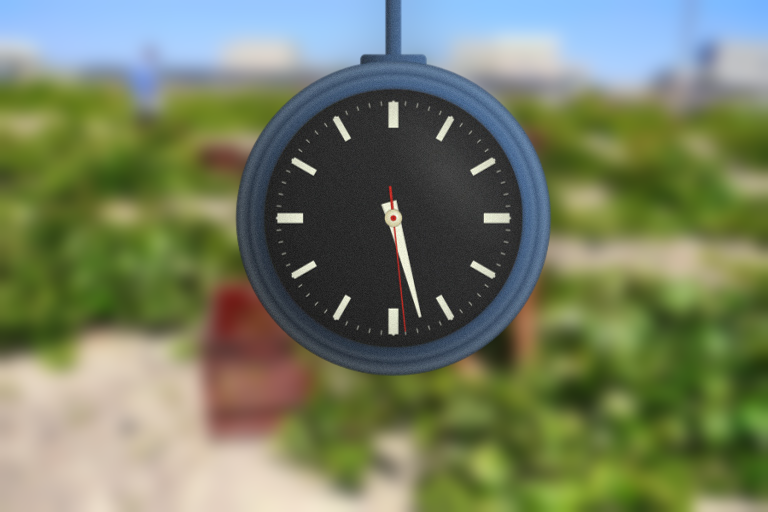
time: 5:27:29
